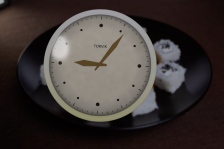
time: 9:06
